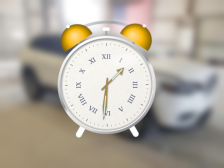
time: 1:31
